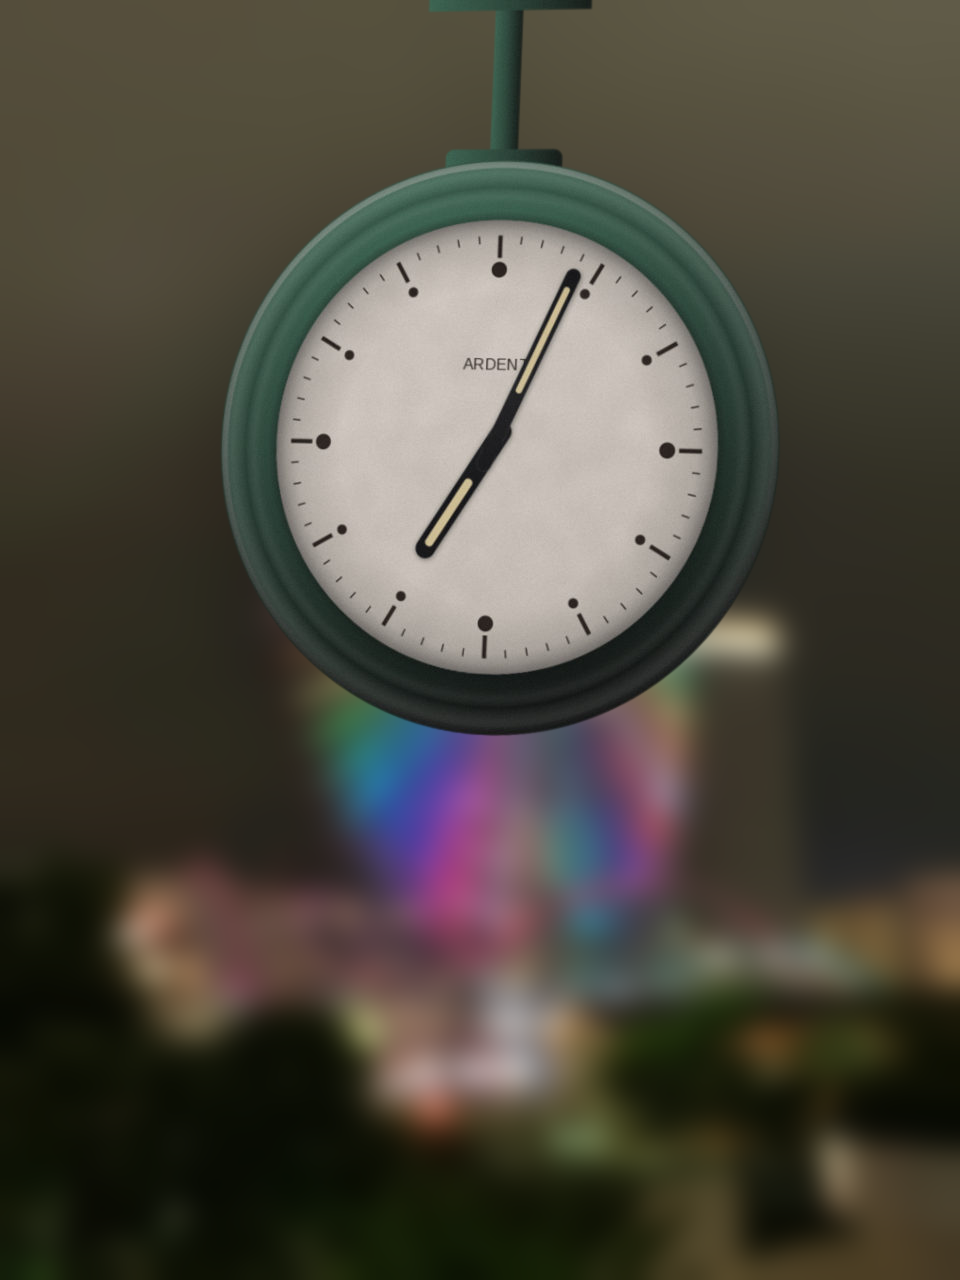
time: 7:04
